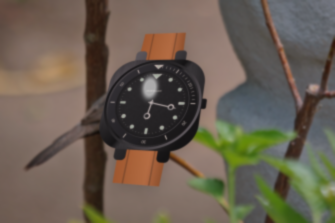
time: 6:17
